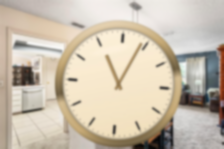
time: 11:04
